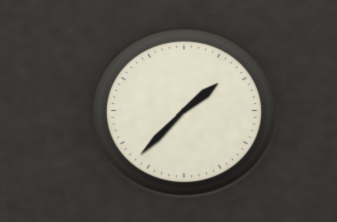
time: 1:37
